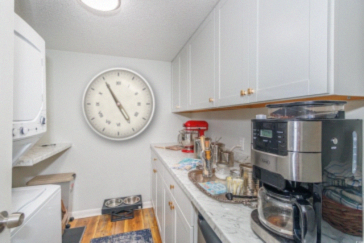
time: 4:55
